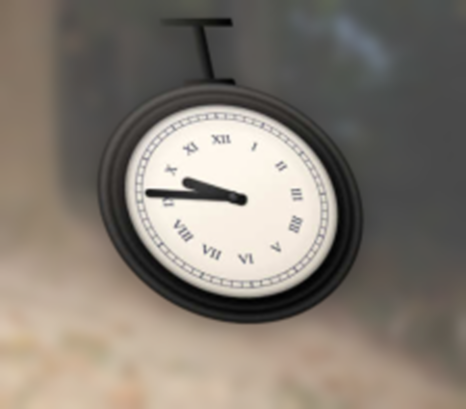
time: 9:46
